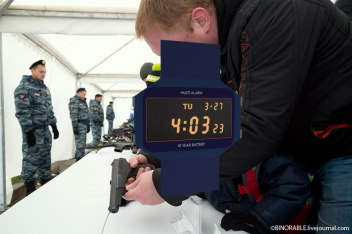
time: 4:03:23
